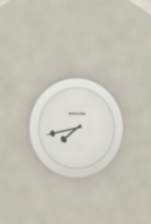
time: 7:43
